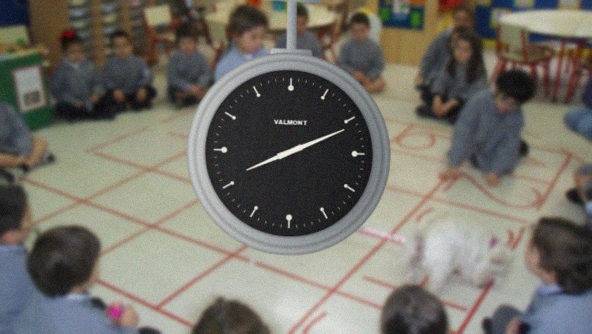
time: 8:11
